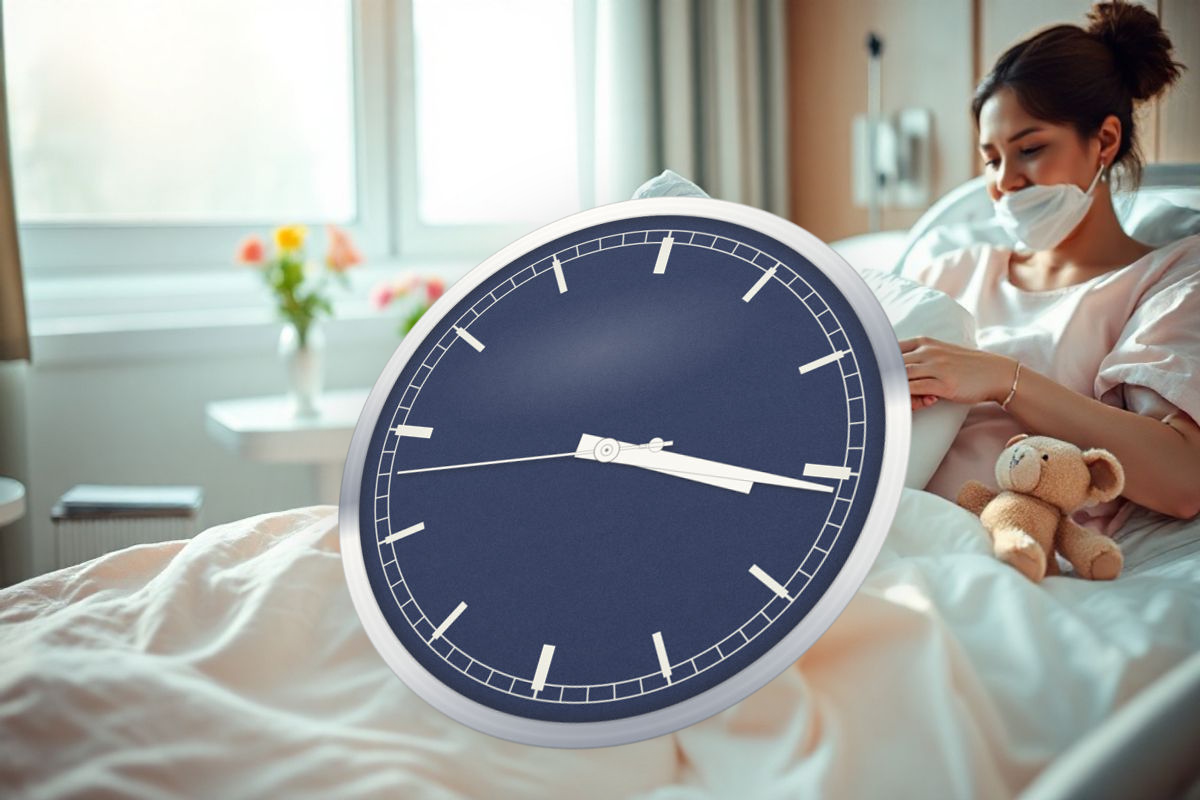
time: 3:15:43
